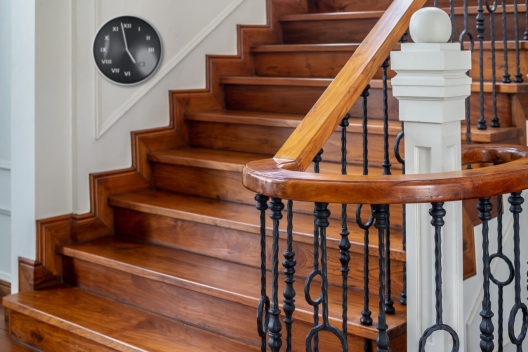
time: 4:58
